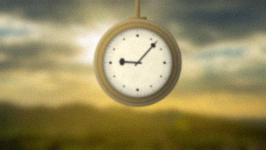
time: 9:07
